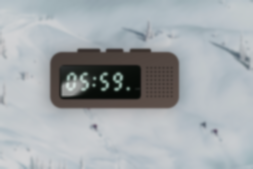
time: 5:59
